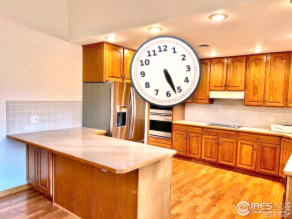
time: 5:27
